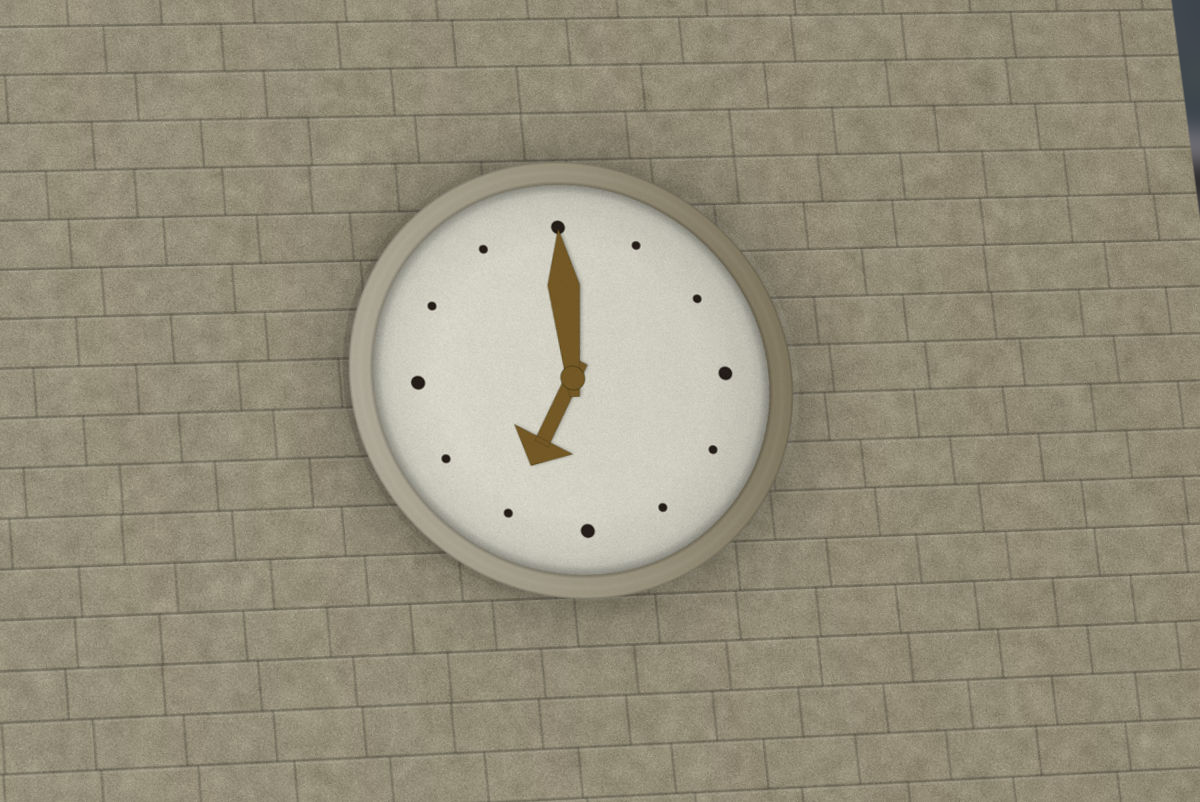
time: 7:00
